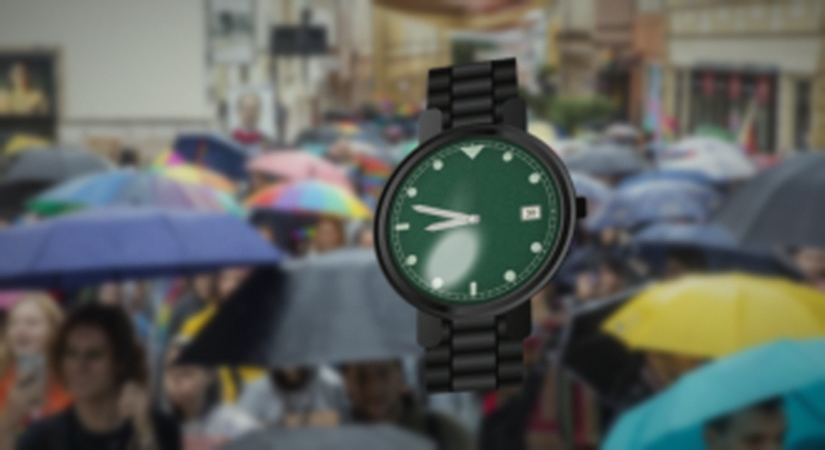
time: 8:48
